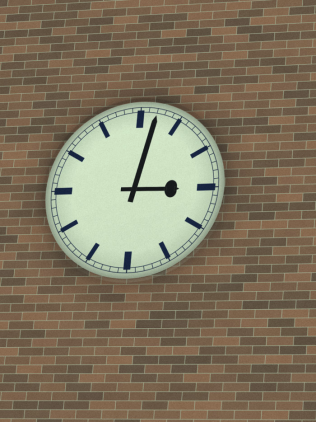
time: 3:02
